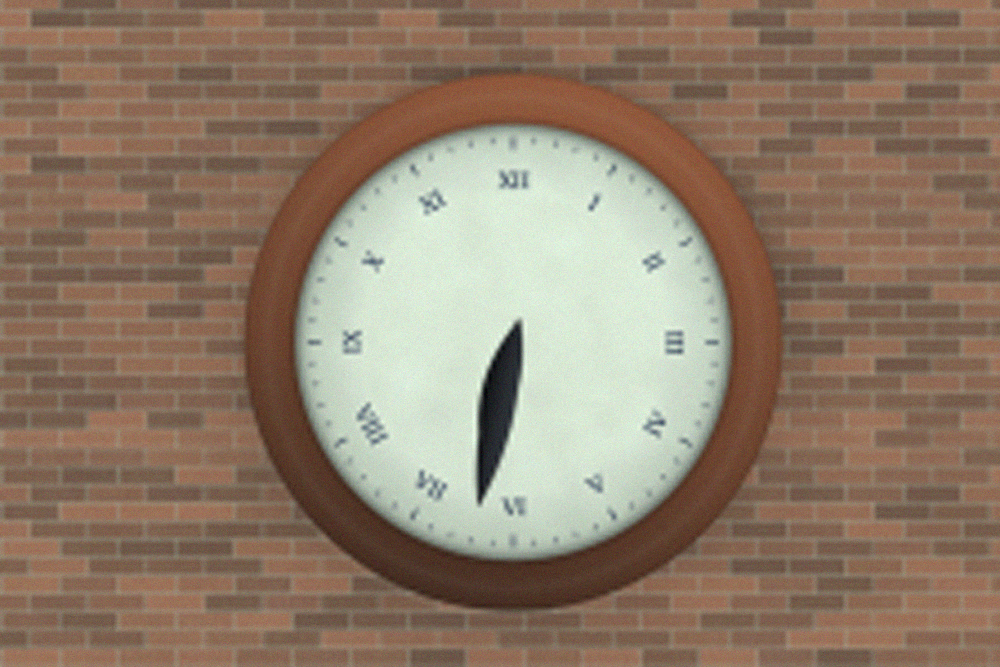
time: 6:32
